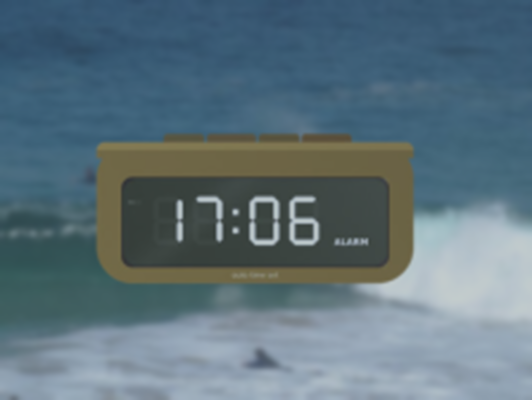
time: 17:06
